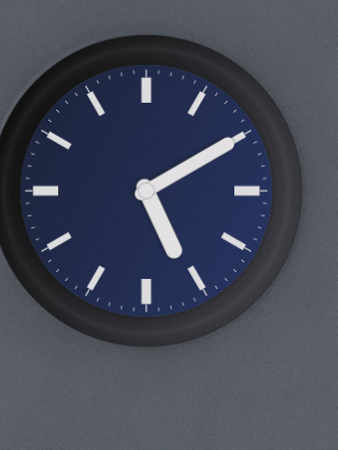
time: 5:10
